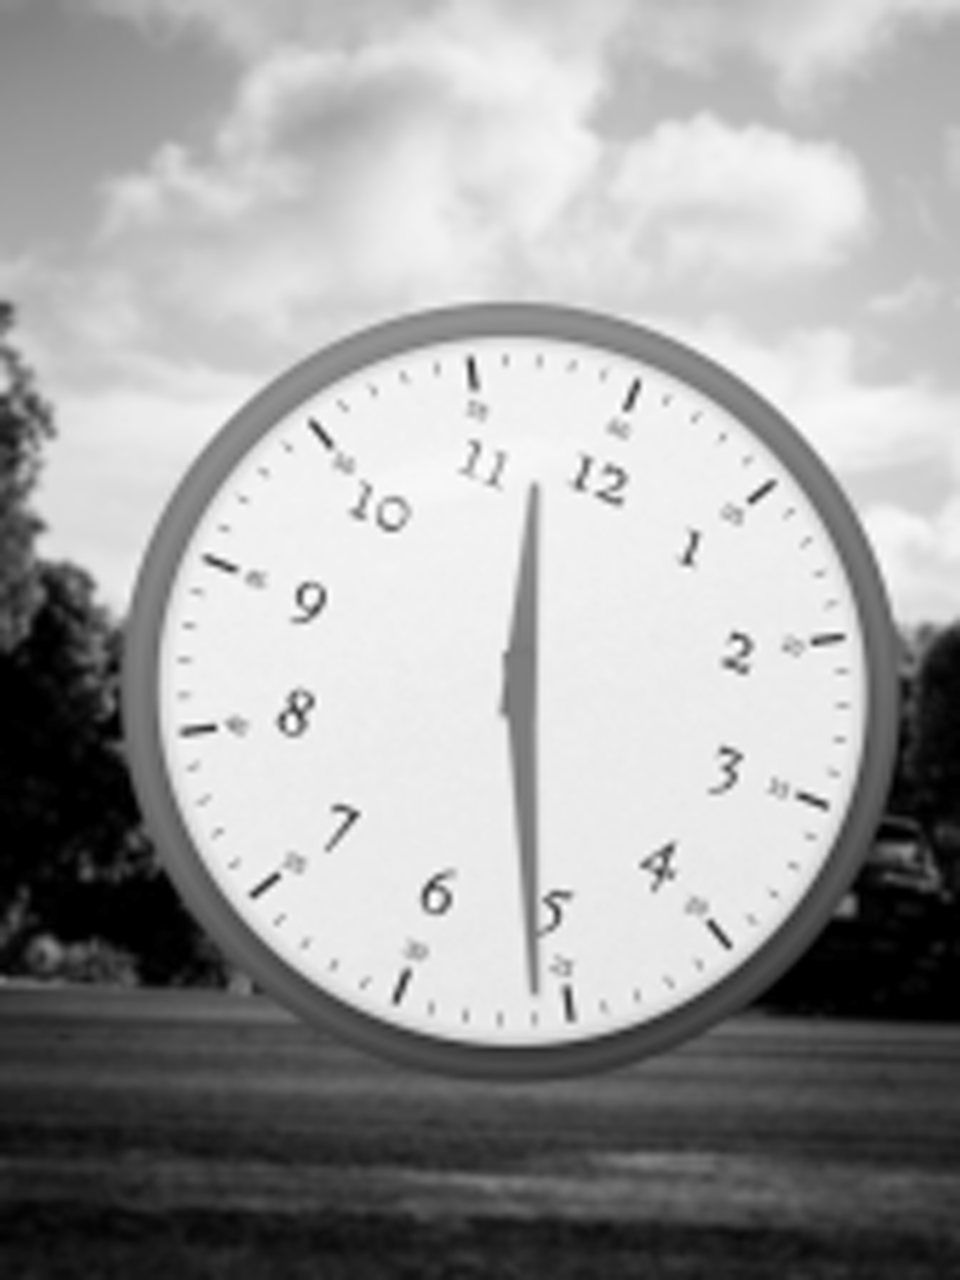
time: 11:26
